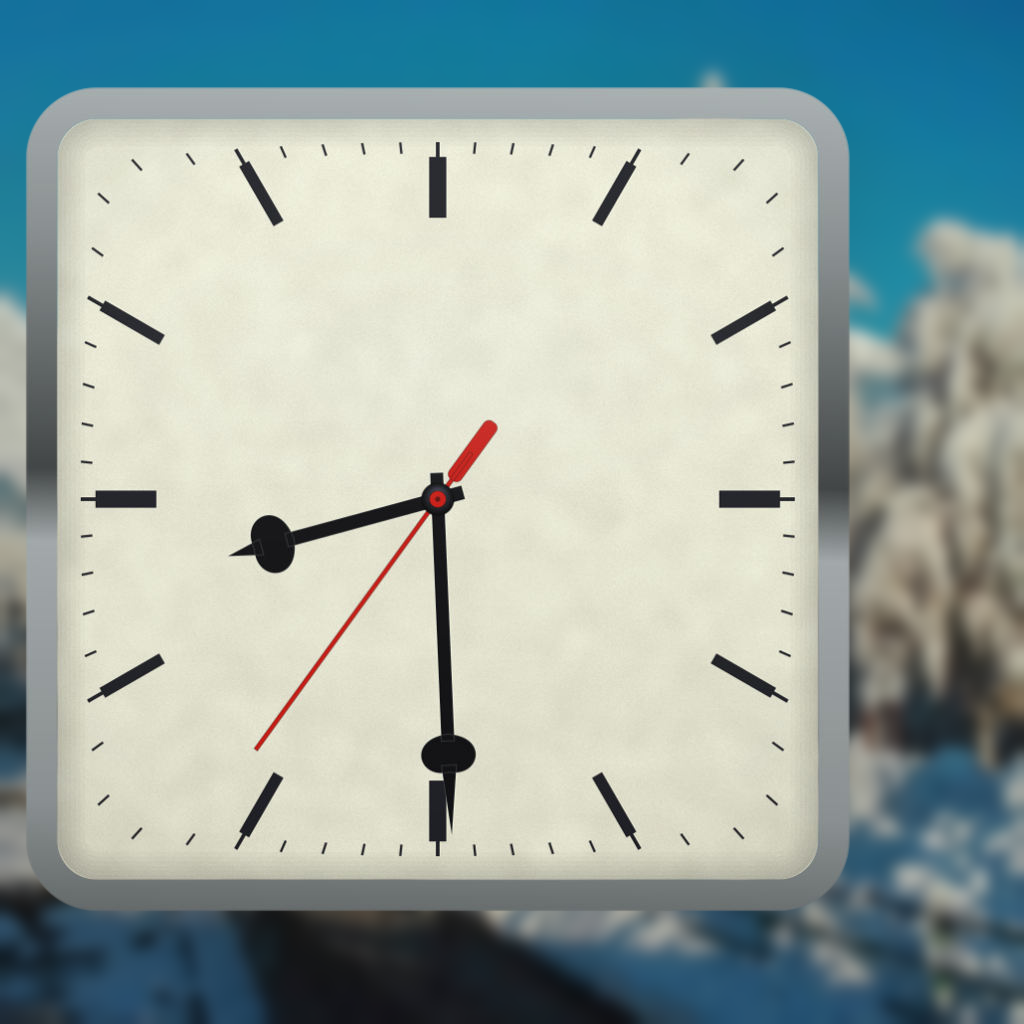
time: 8:29:36
